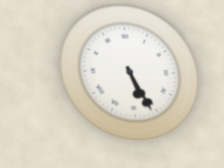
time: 5:26
